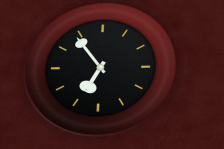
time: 6:54
